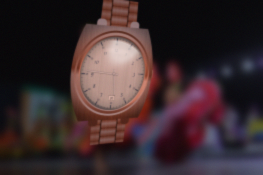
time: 5:46
